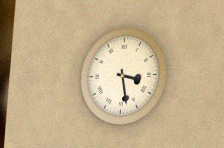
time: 3:28
